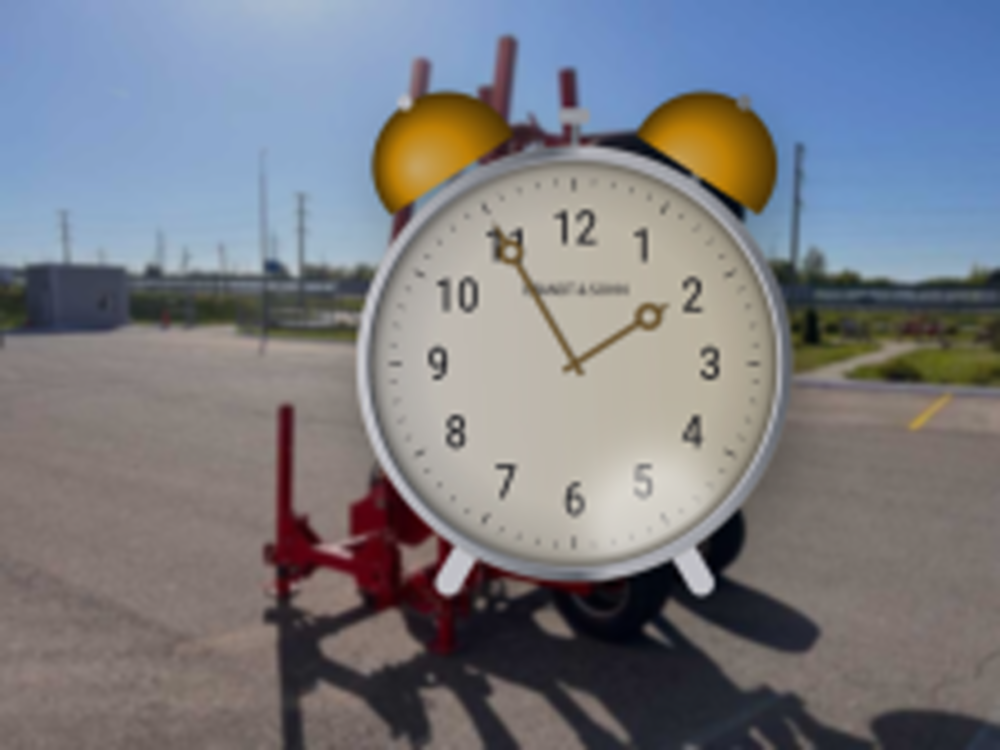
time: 1:55
